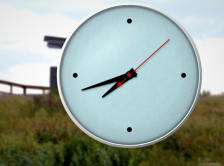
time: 7:42:08
